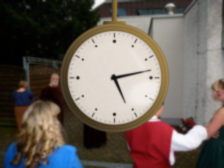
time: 5:13
